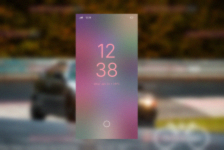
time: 12:38
